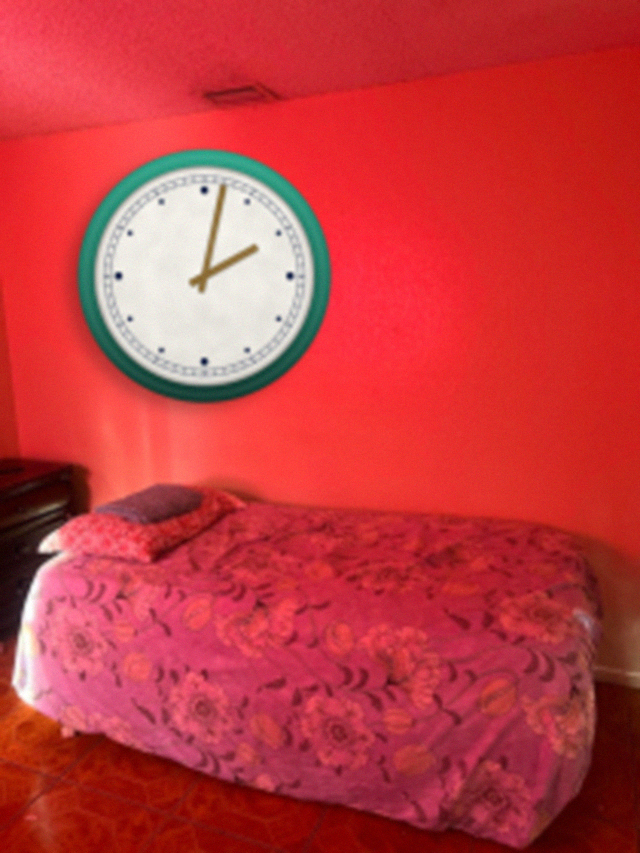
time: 2:02
